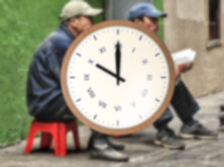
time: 10:00
